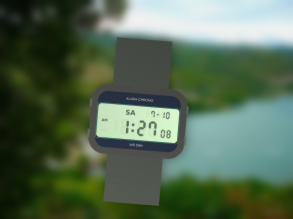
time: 1:27
